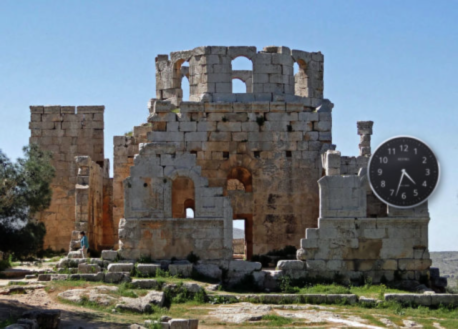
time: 4:33
